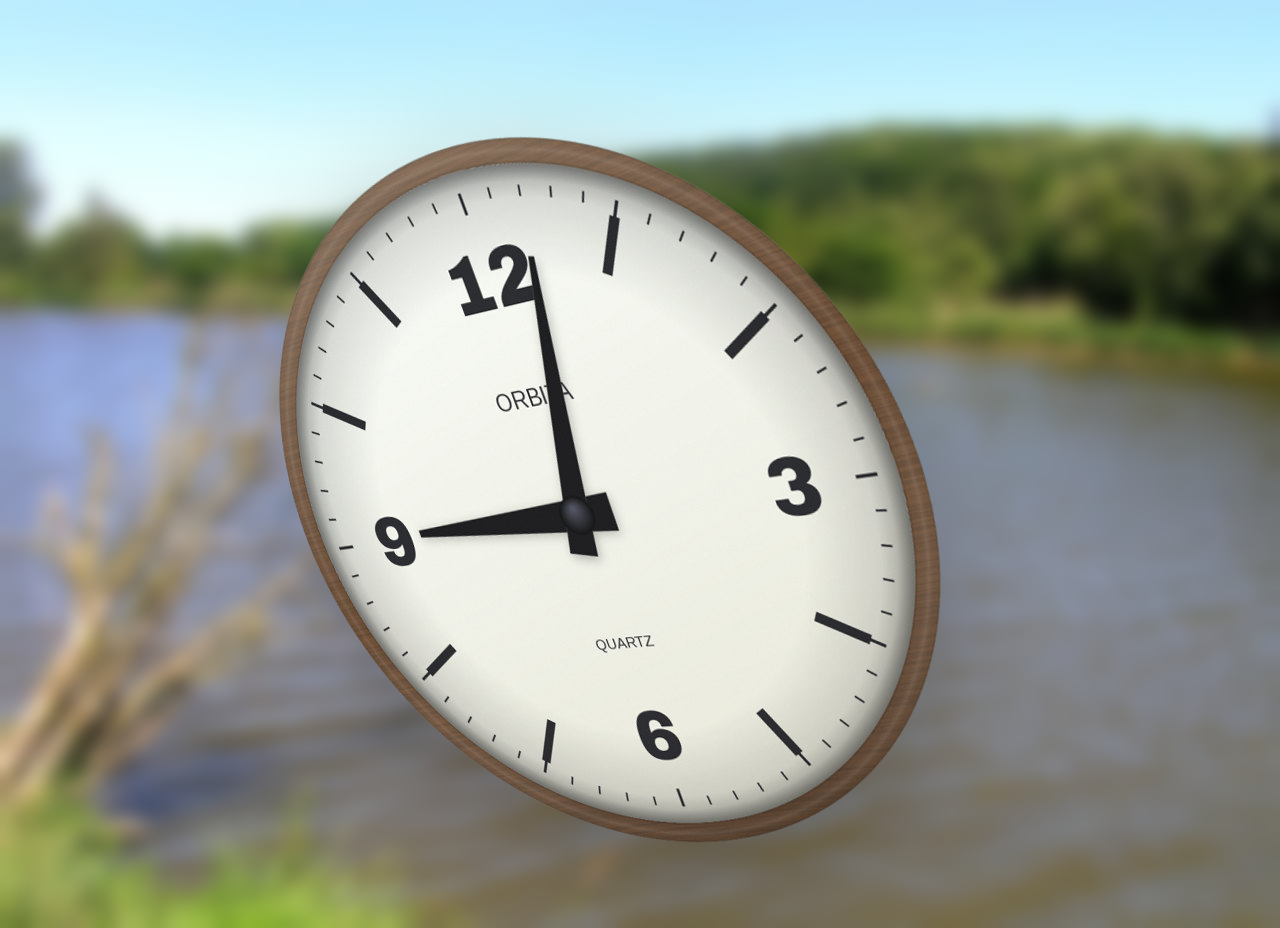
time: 9:02
